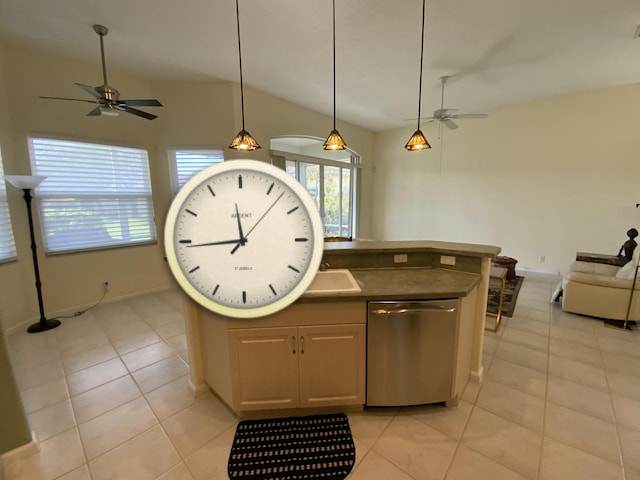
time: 11:44:07
